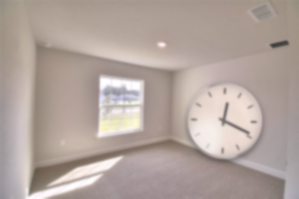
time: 12:19
